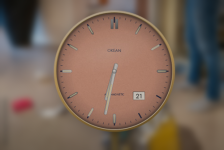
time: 6:32
